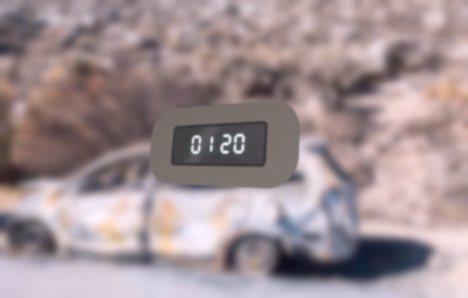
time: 1:20
